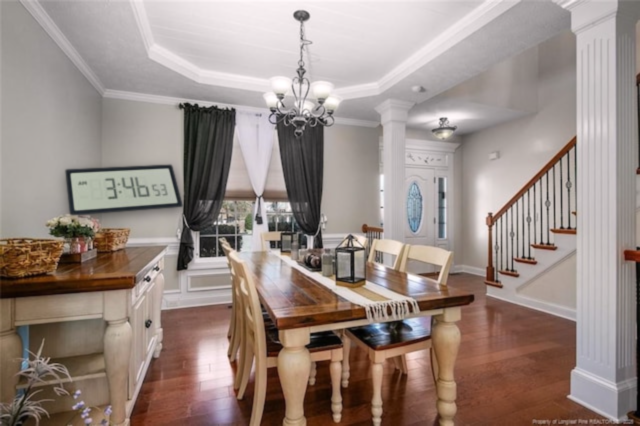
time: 3:46:53
